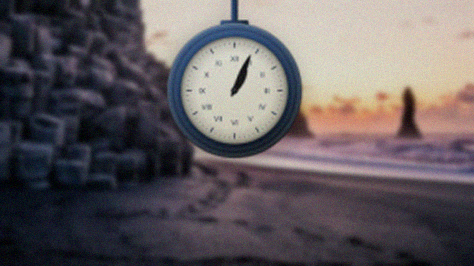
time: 1:04
